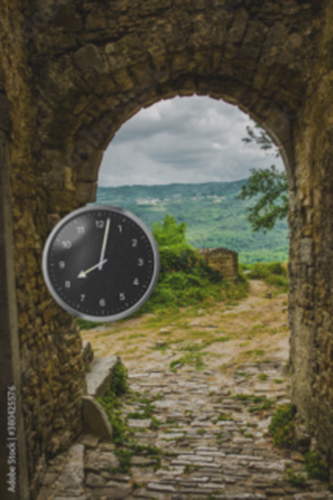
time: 8:02
